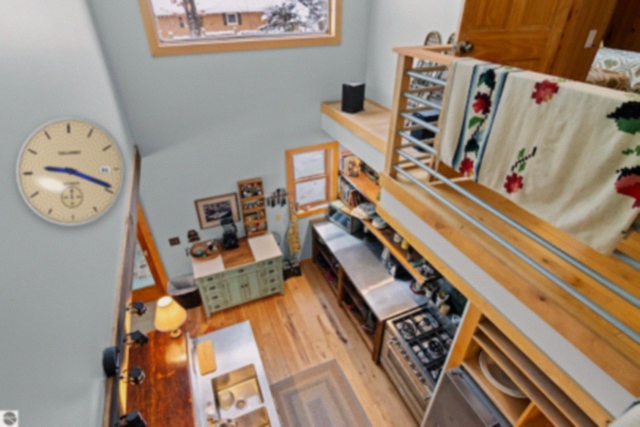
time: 9:19
